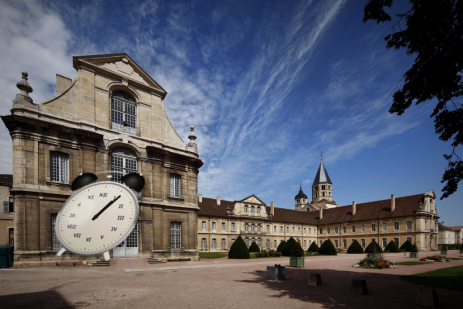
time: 1:06
